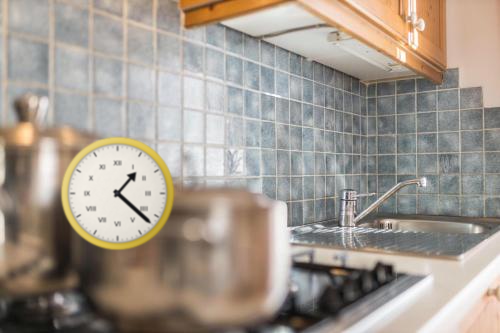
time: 1:22
